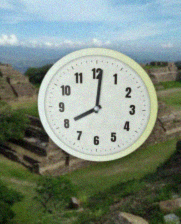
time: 8:01
